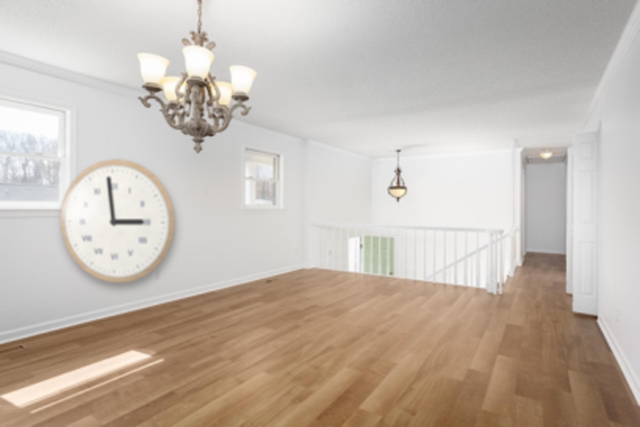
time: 2:59
